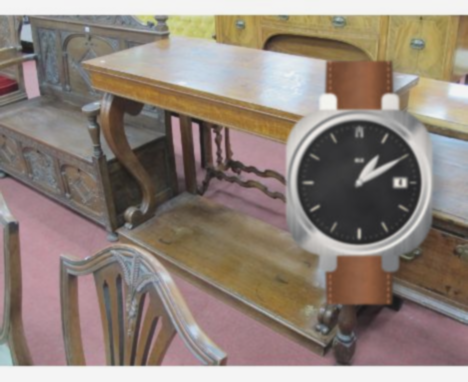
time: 1:10
